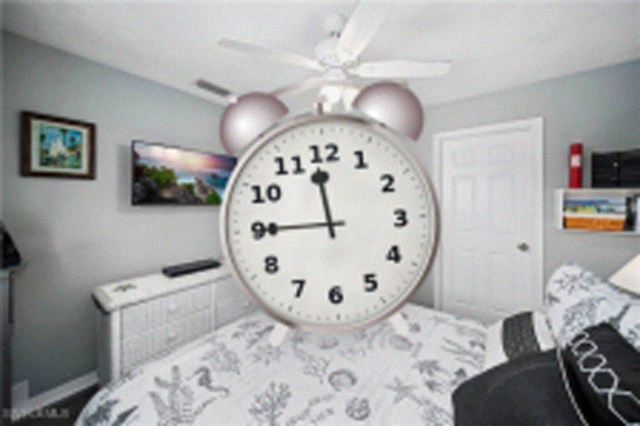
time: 11:45
